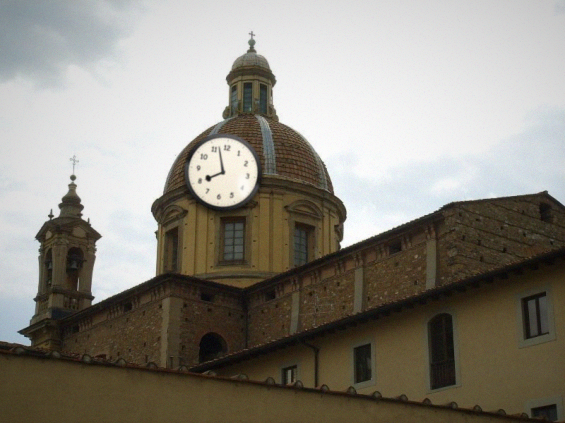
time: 7:57
